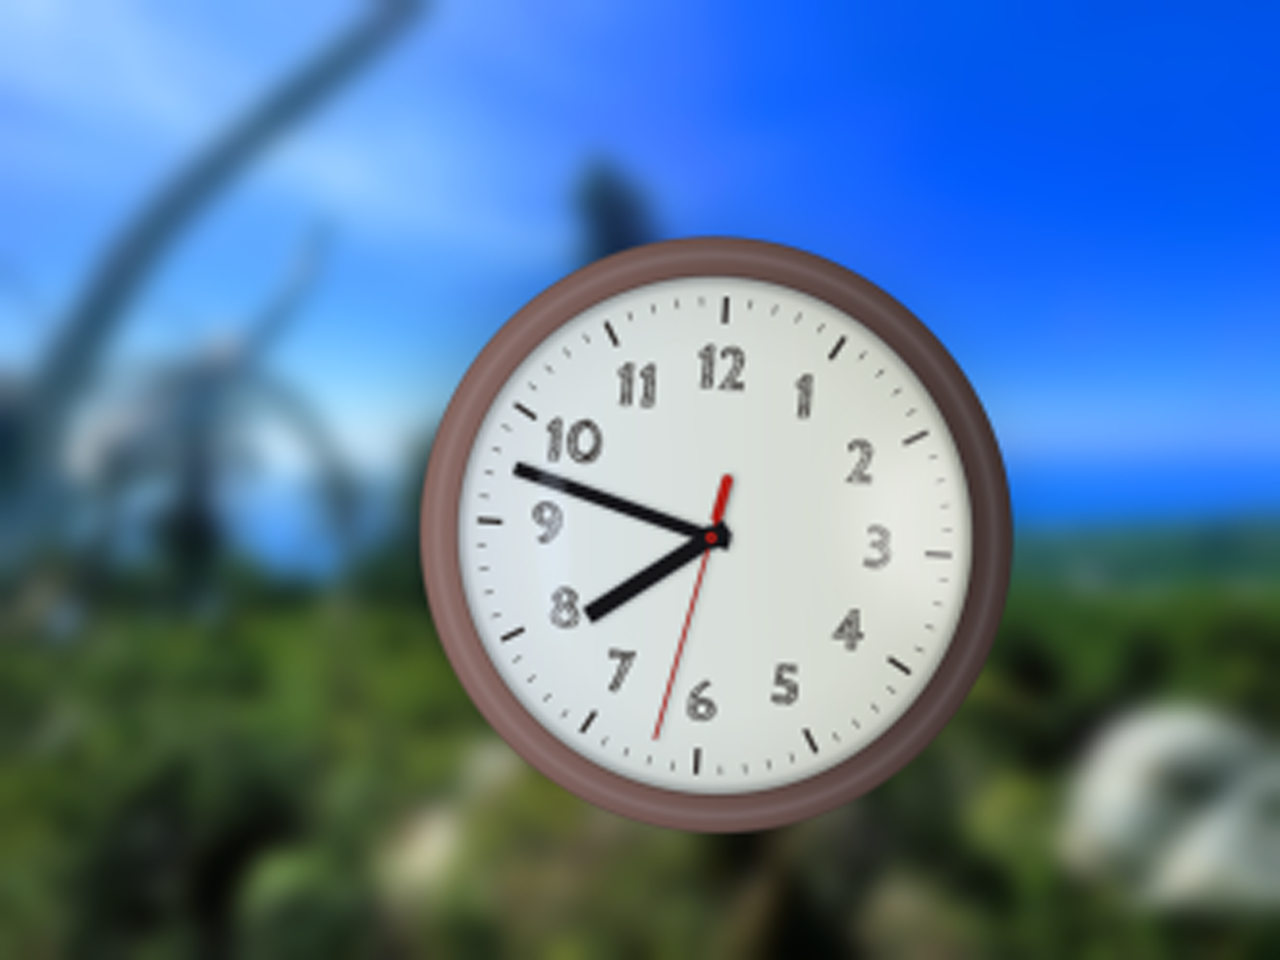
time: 7:47:32
